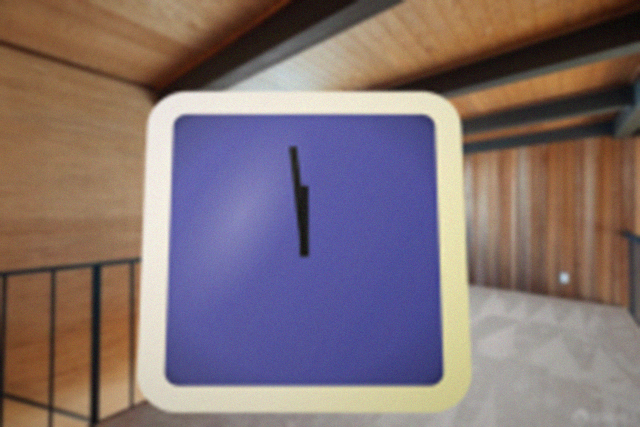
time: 11:59
